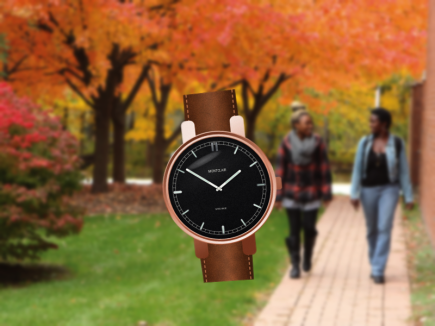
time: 1:51
